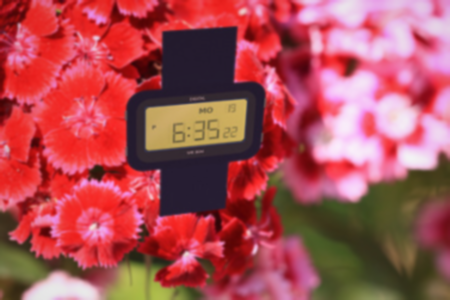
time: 6:35
